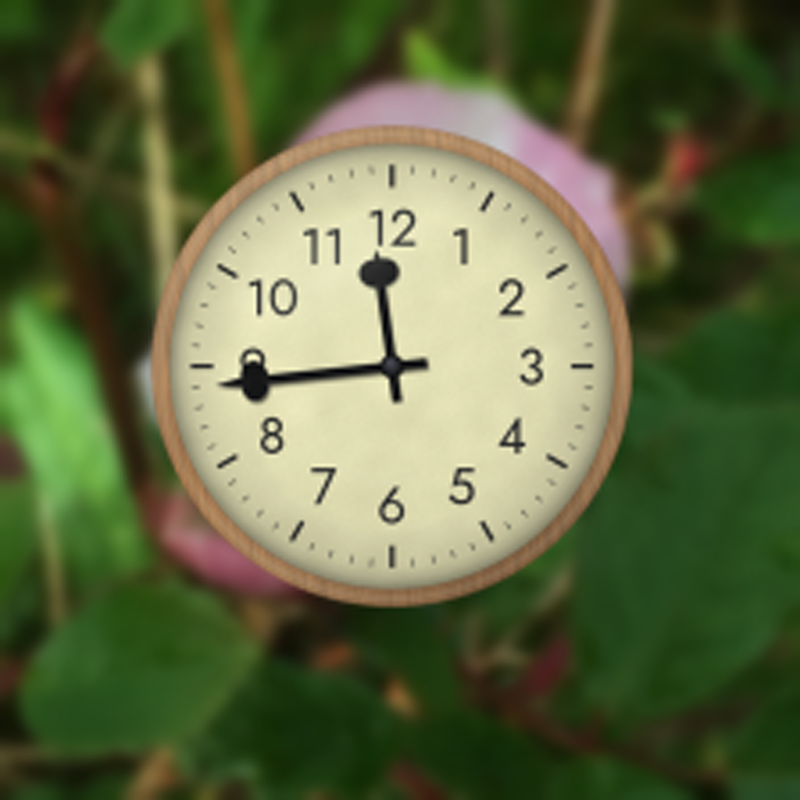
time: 11:44
